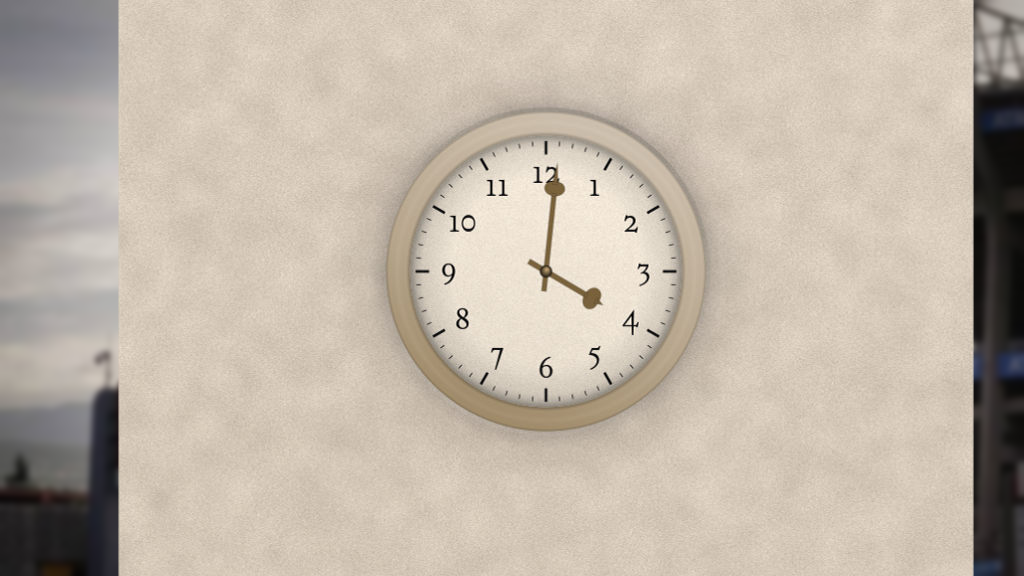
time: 4:01
